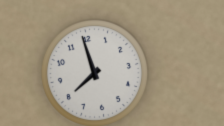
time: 7:59
